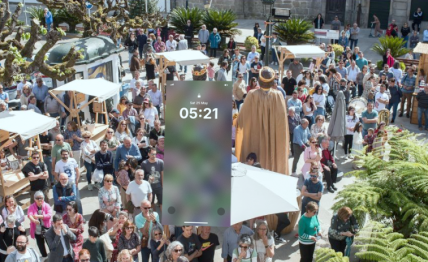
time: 5:21
